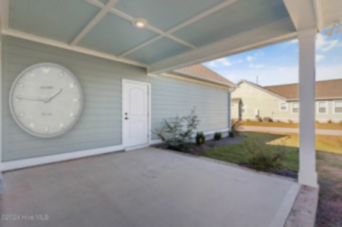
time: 1:46
